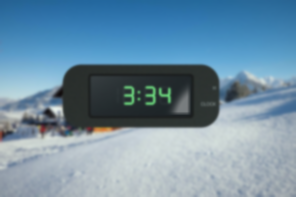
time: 3:34
